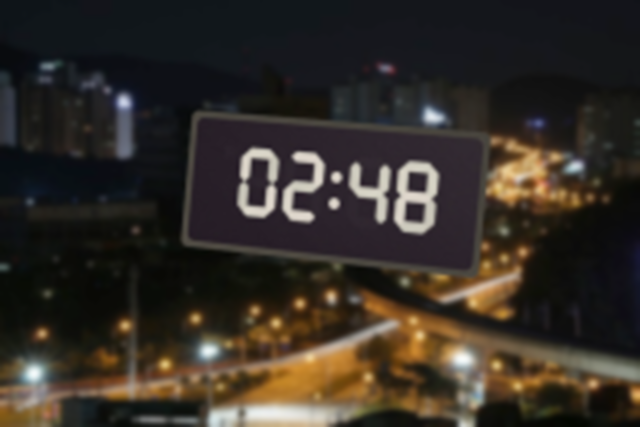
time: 2:48
